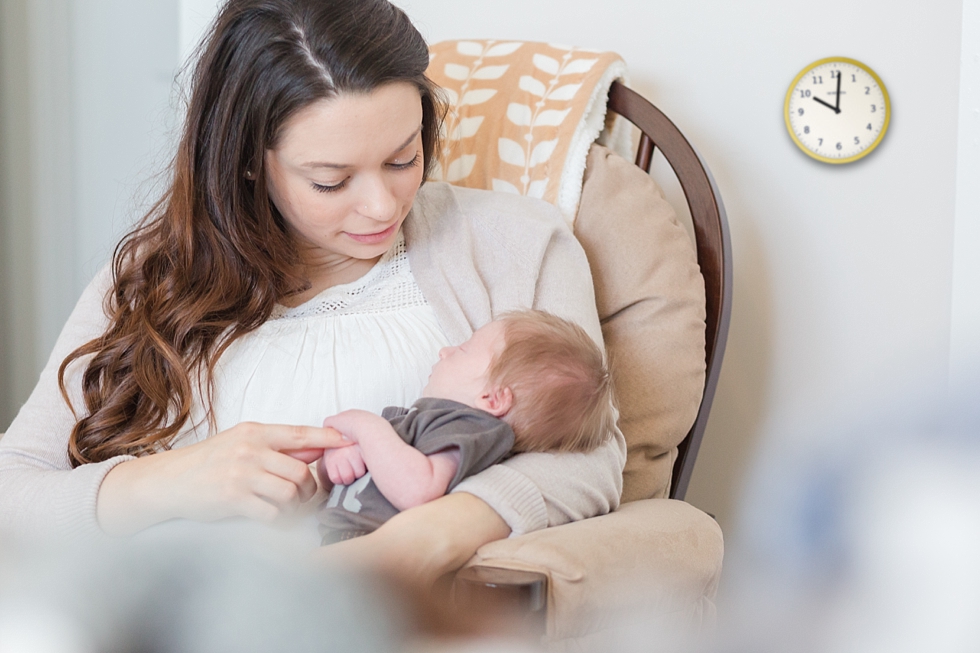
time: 10:01
